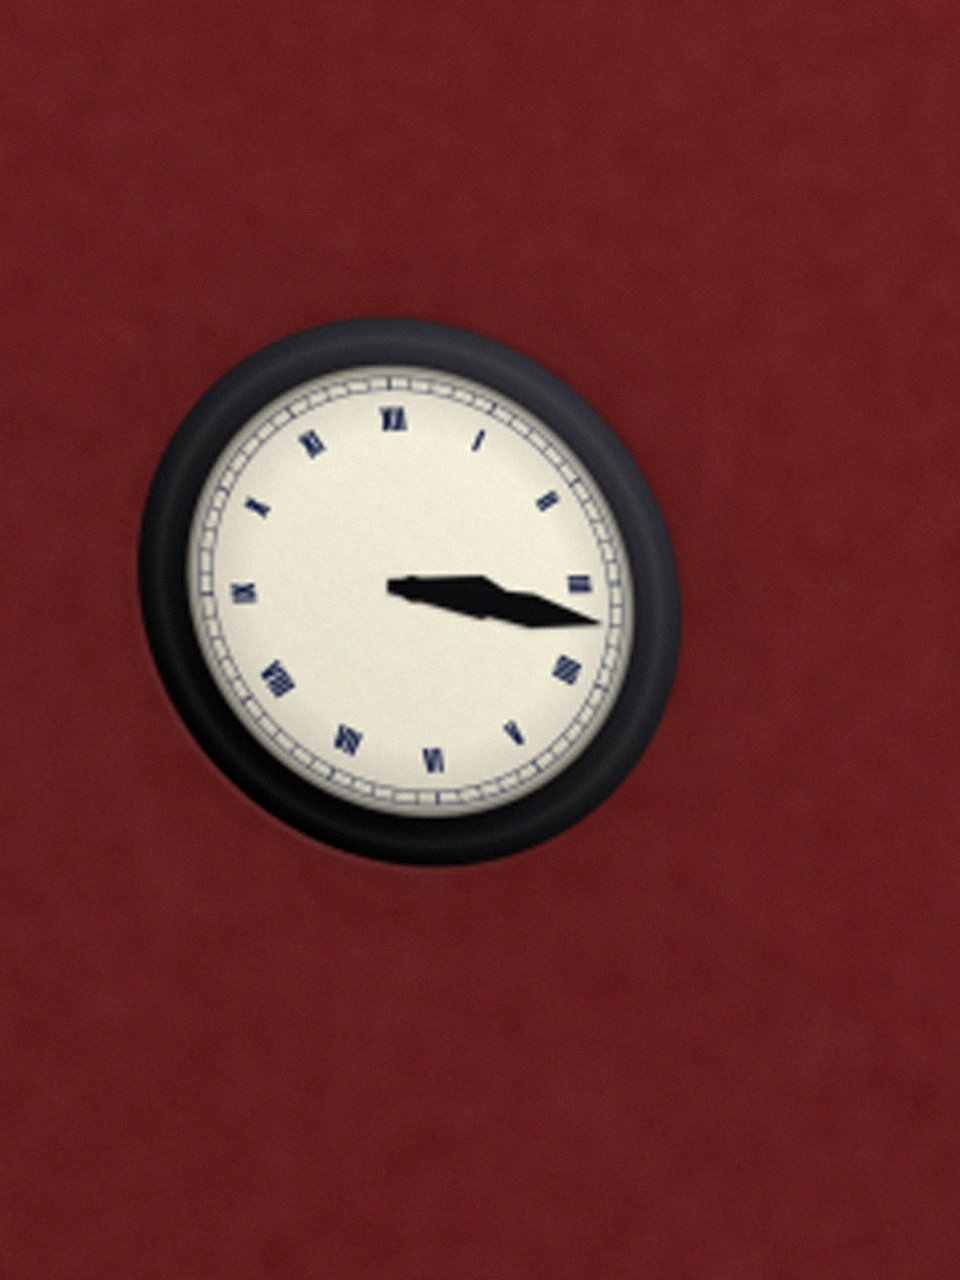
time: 3:17
